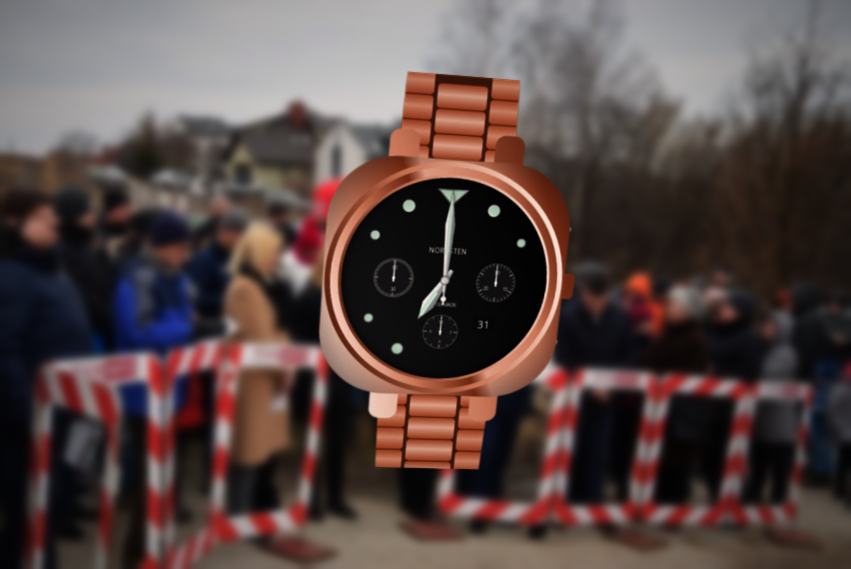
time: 7:00
